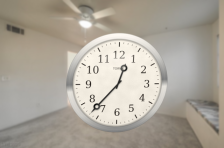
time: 12:37
